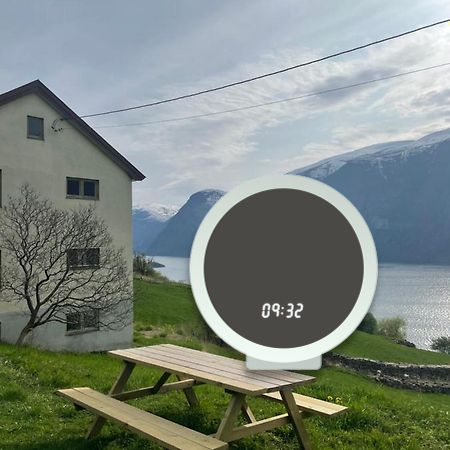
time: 9:32
